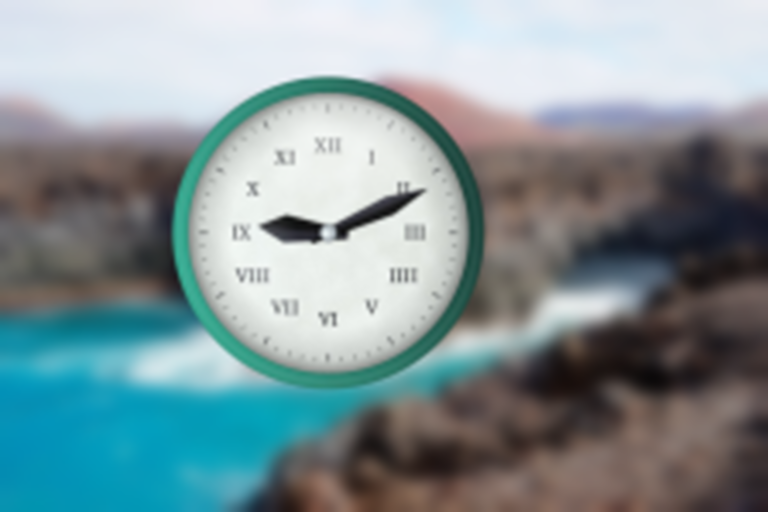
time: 9:11
